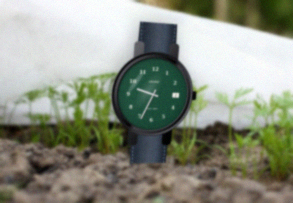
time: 9:34
